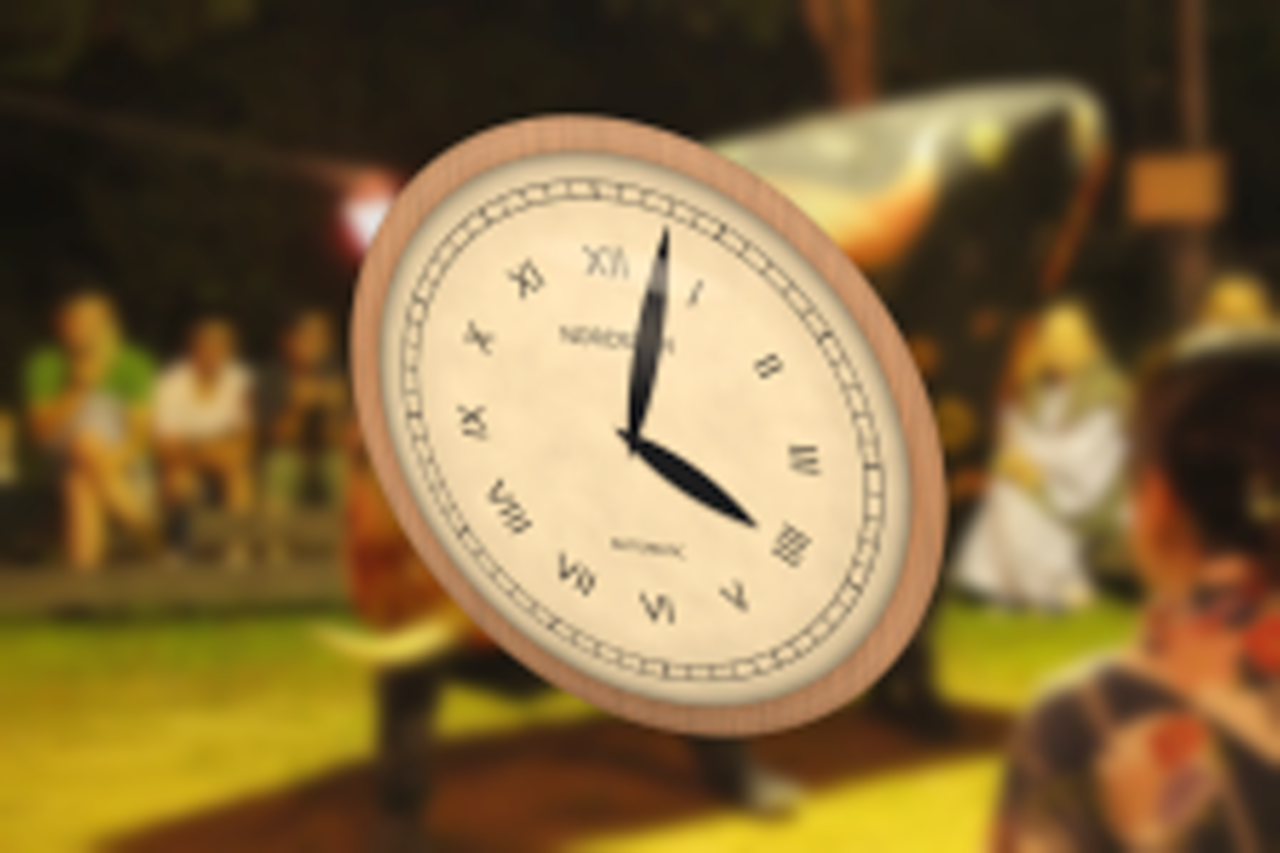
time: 4:03
